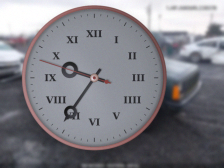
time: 9:35:48
